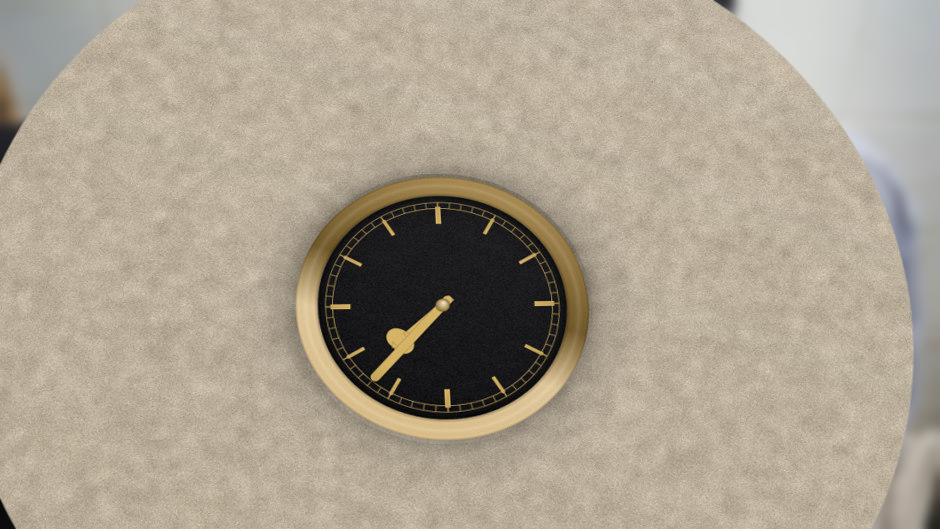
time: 7:37
